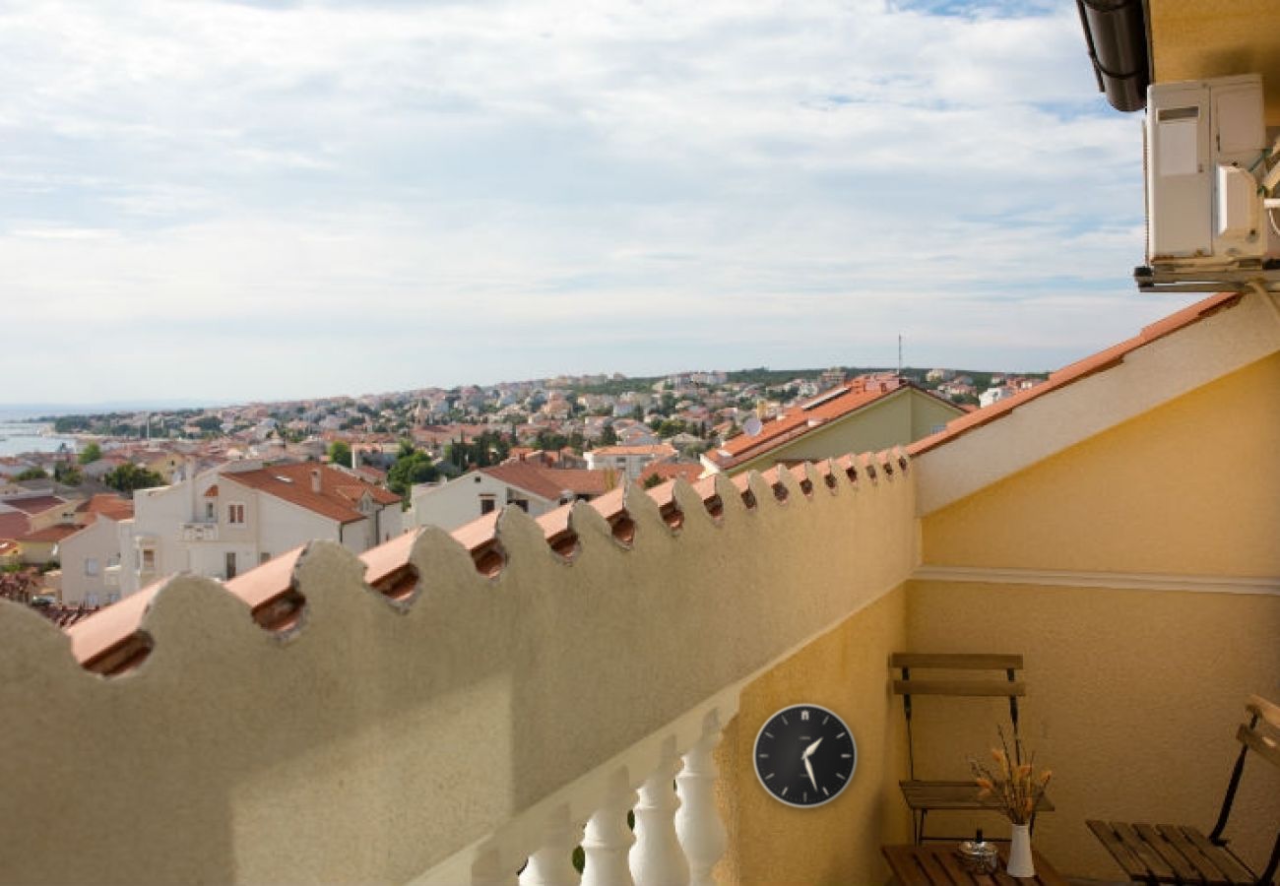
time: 1:27
